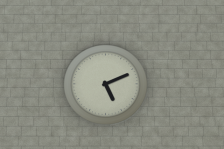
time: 5:11
